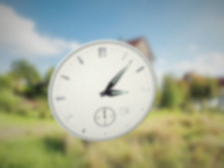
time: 3:07
